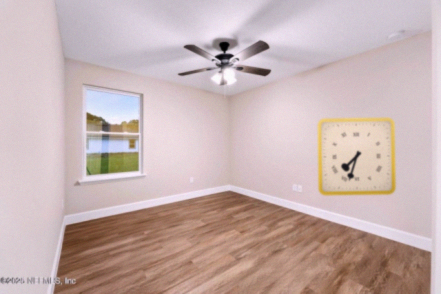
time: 7:33
